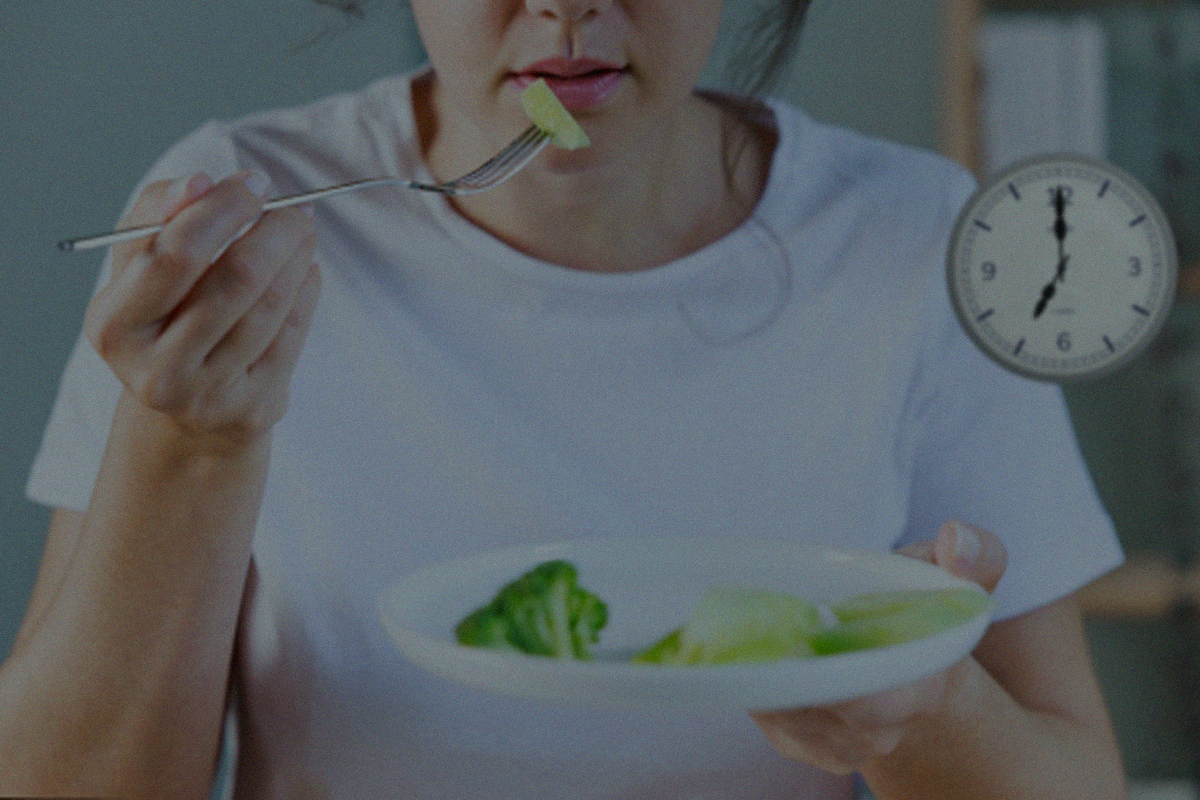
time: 7:00
